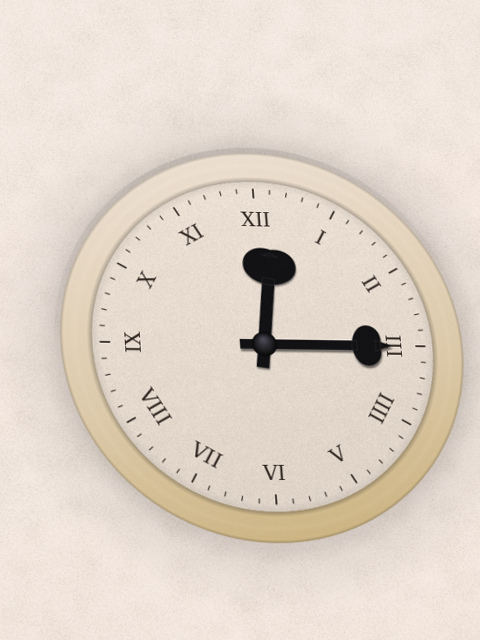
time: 12:15
